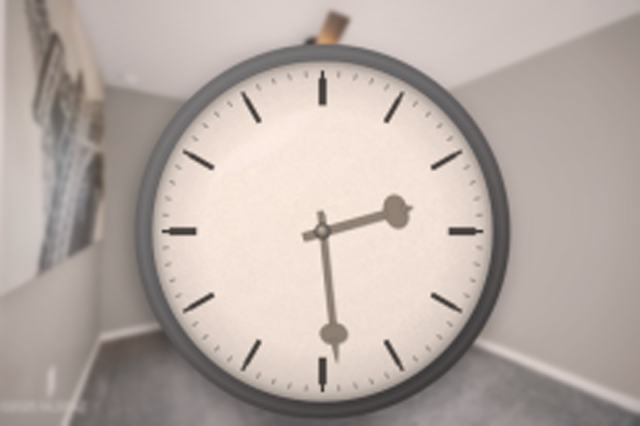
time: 2:29
